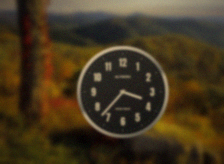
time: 3:37
